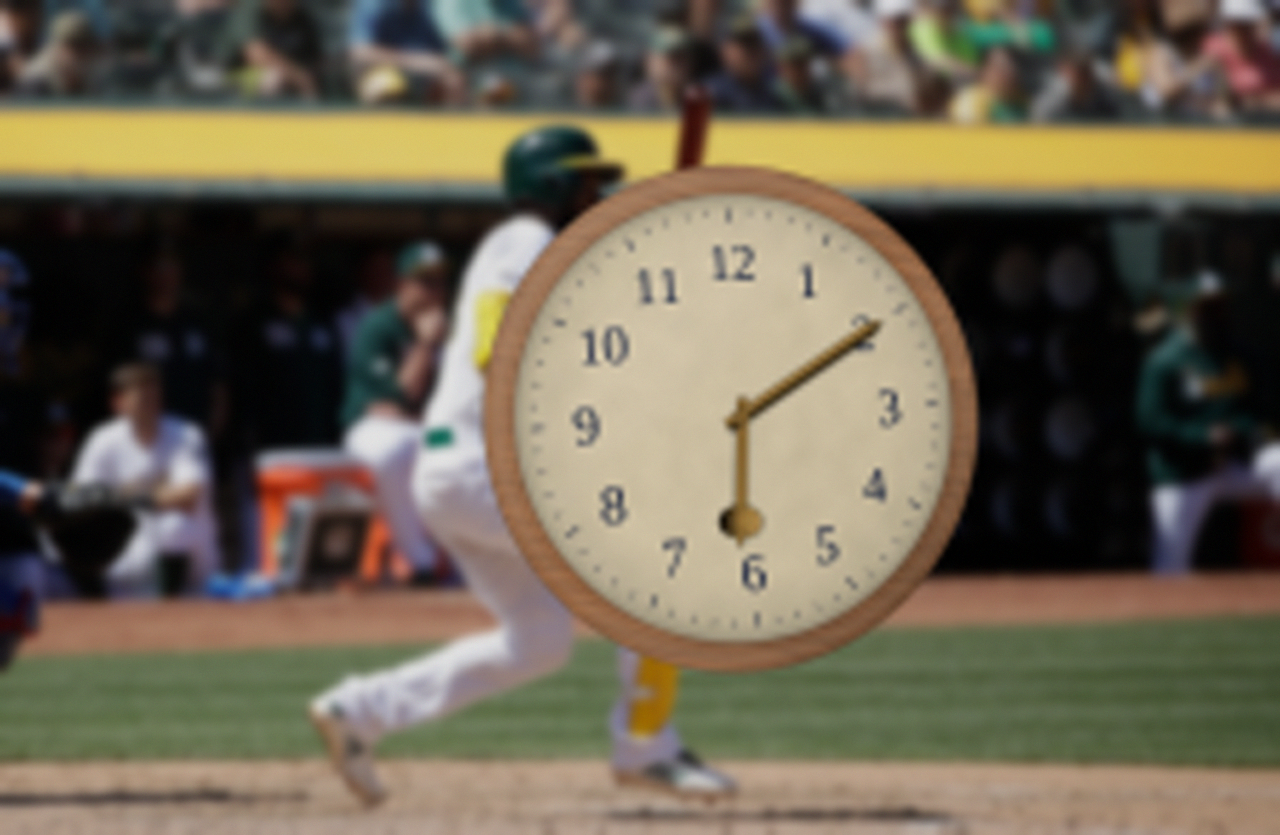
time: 6:10
